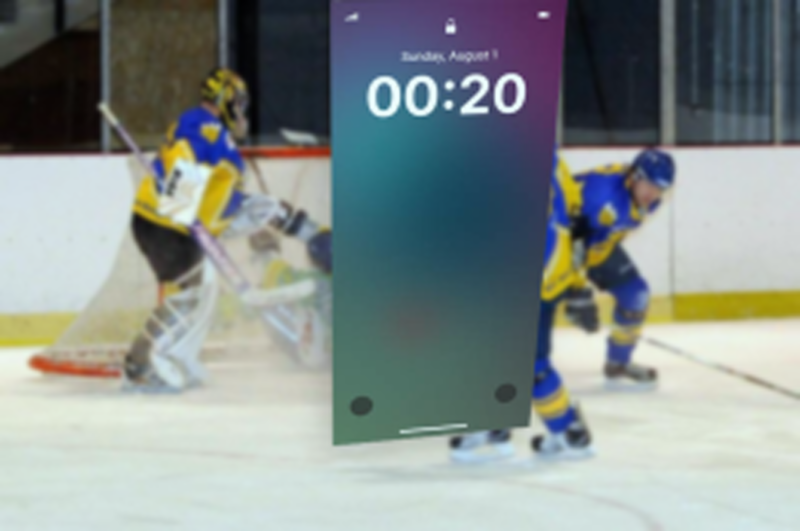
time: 0:20
